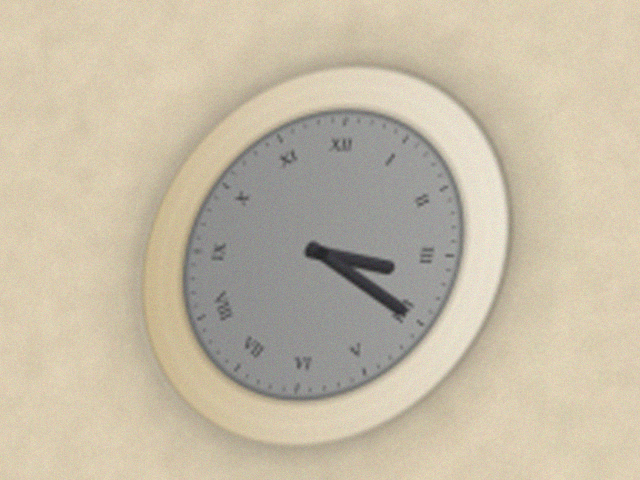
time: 3:20
